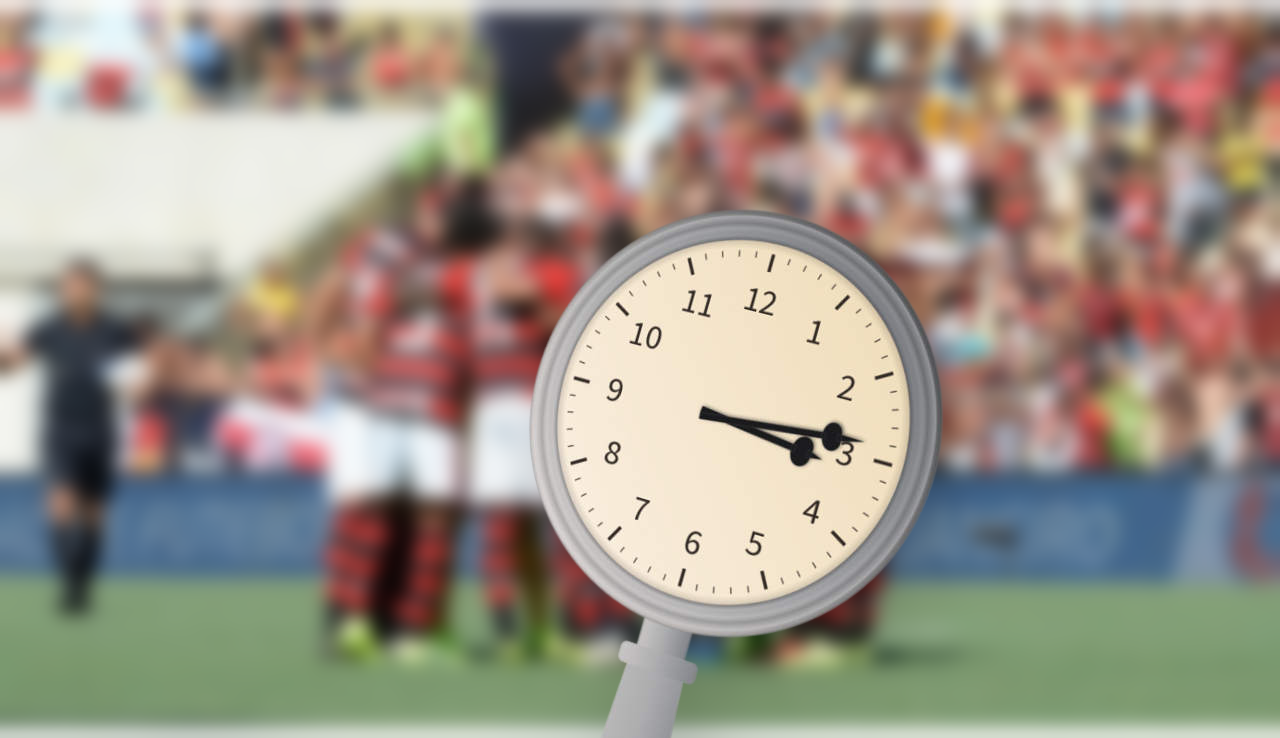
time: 3:14
